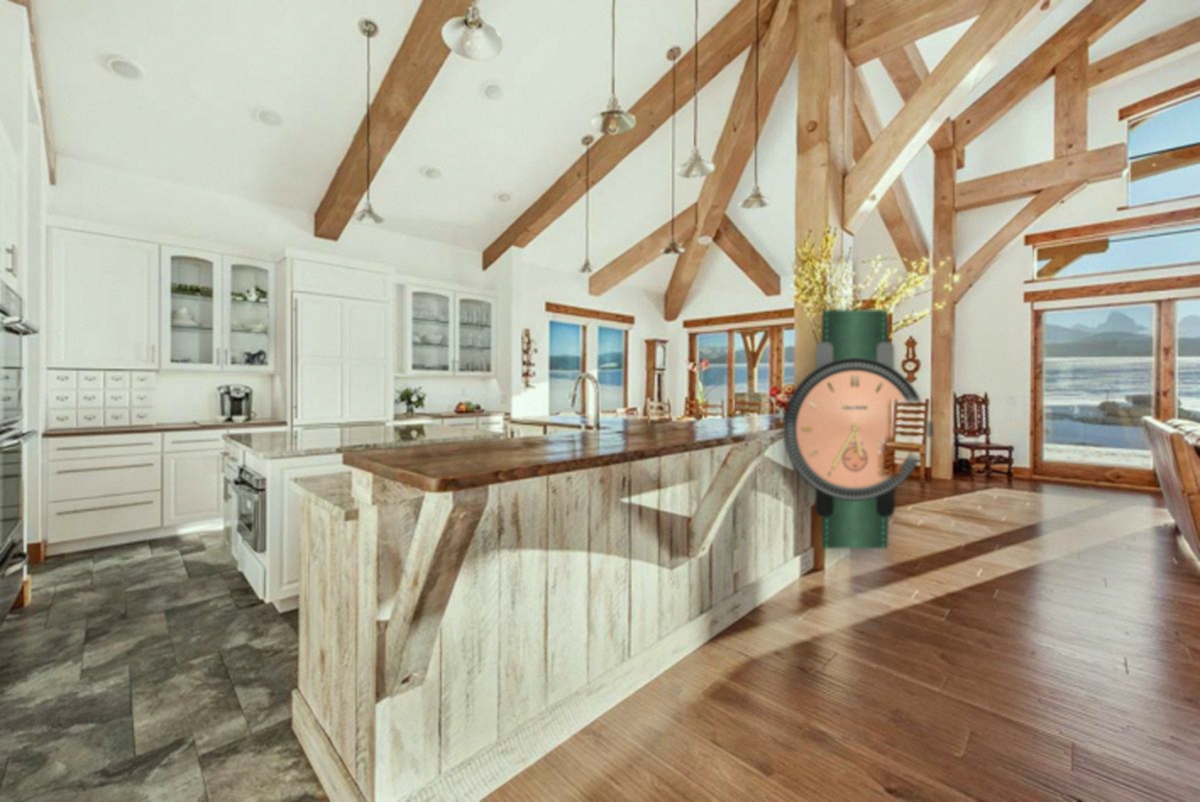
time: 5:35
